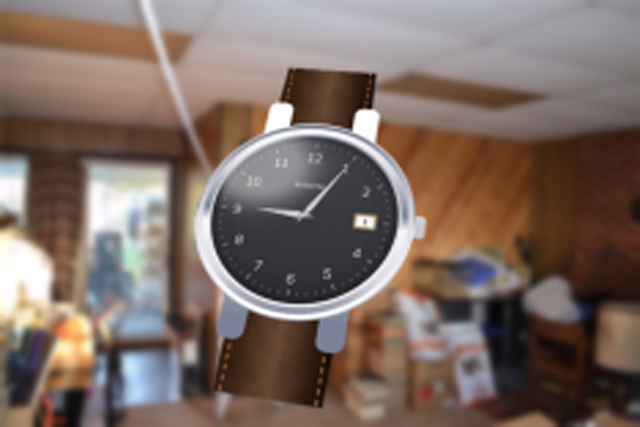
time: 9:05
